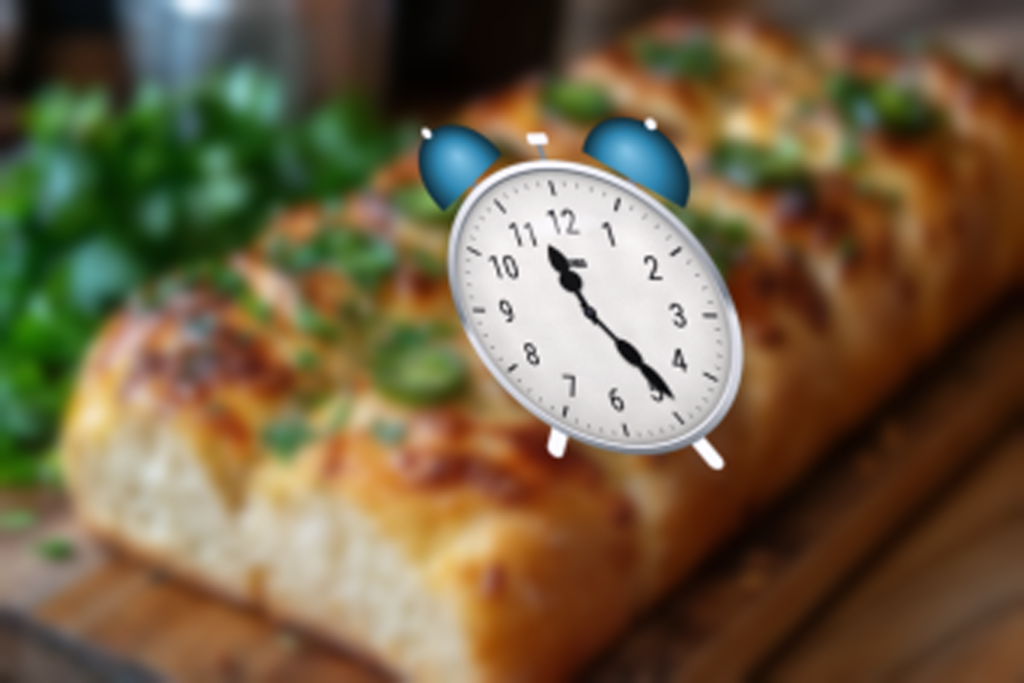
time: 11:24
